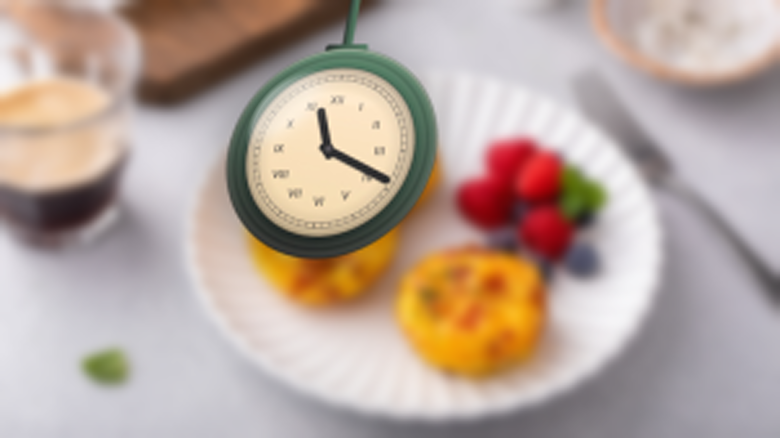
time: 11:19
